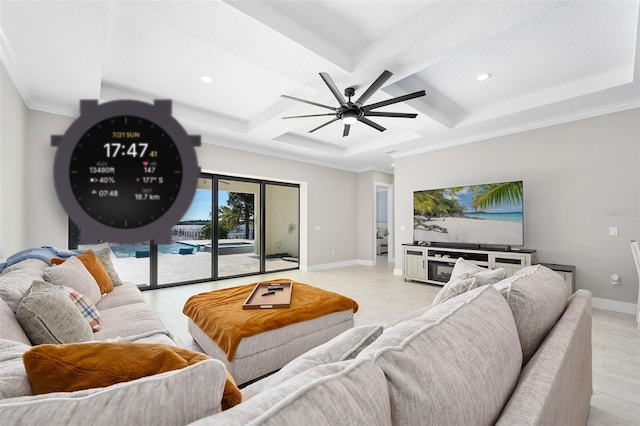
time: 17:47
